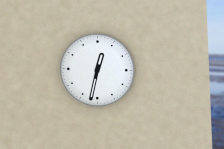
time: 12:32
